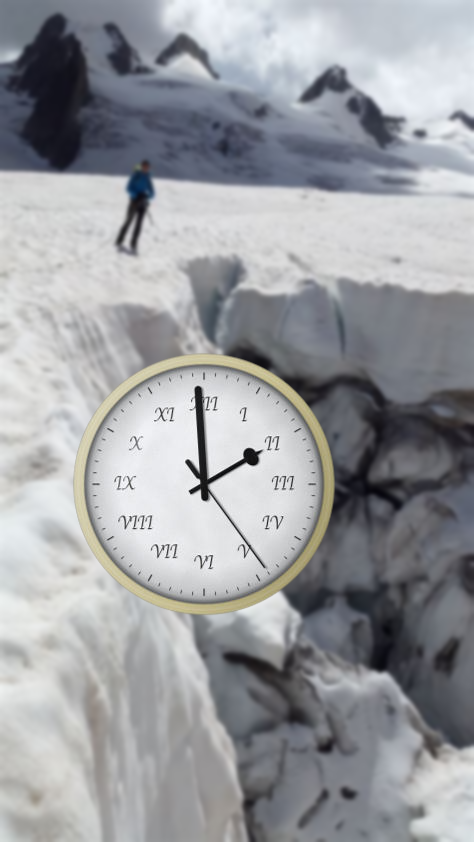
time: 1:59:24
